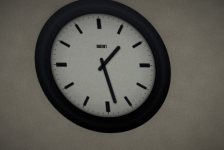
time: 1:28
